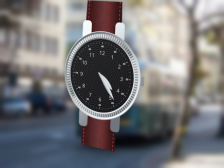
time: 4:24
